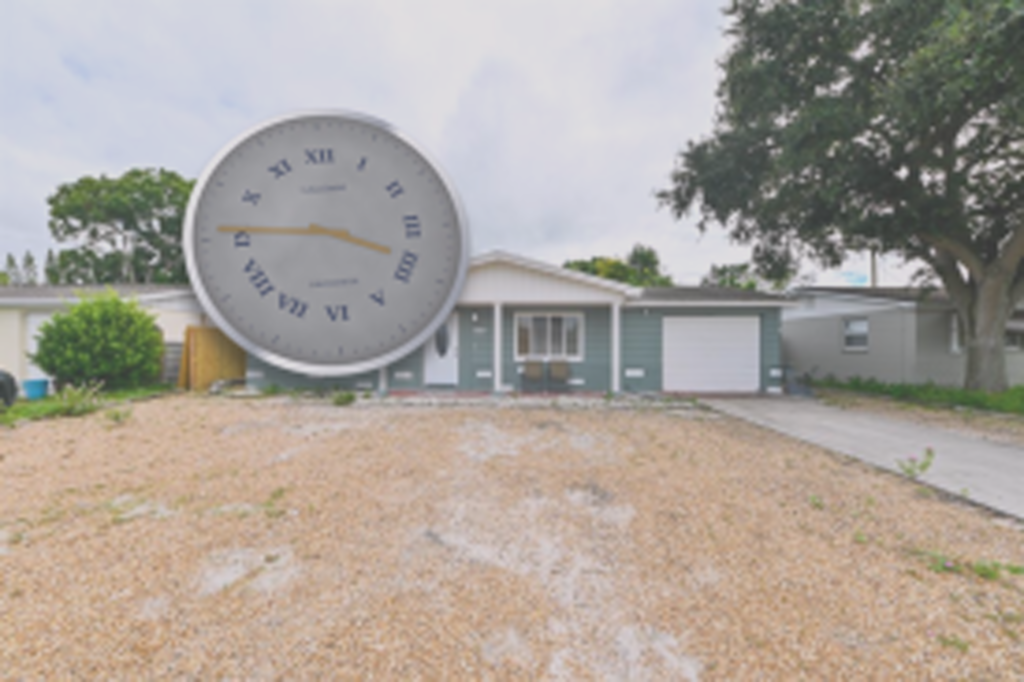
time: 3:46
